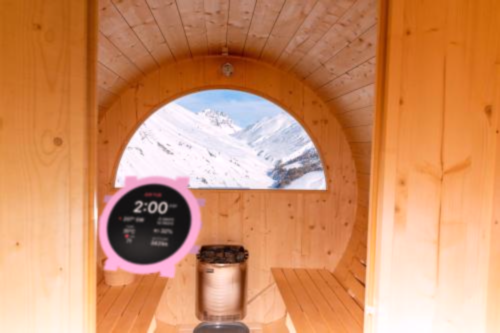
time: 2:00
